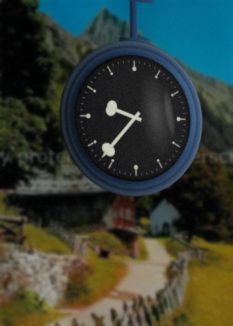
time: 9:37
